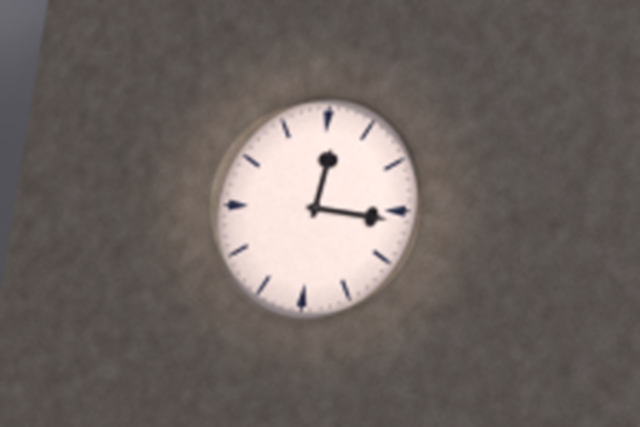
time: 12:16
